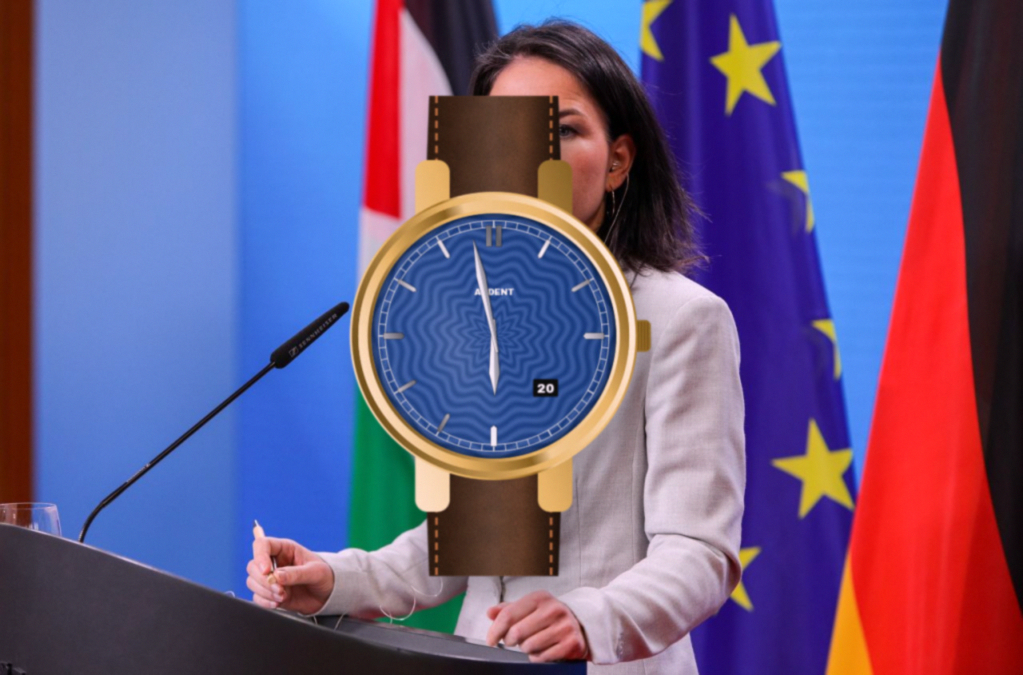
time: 5:58
